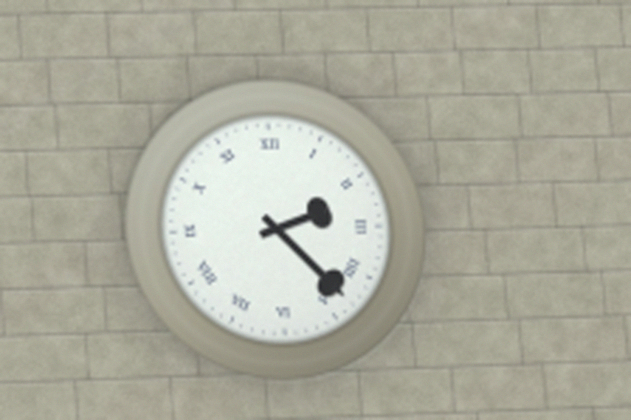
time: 2:23
